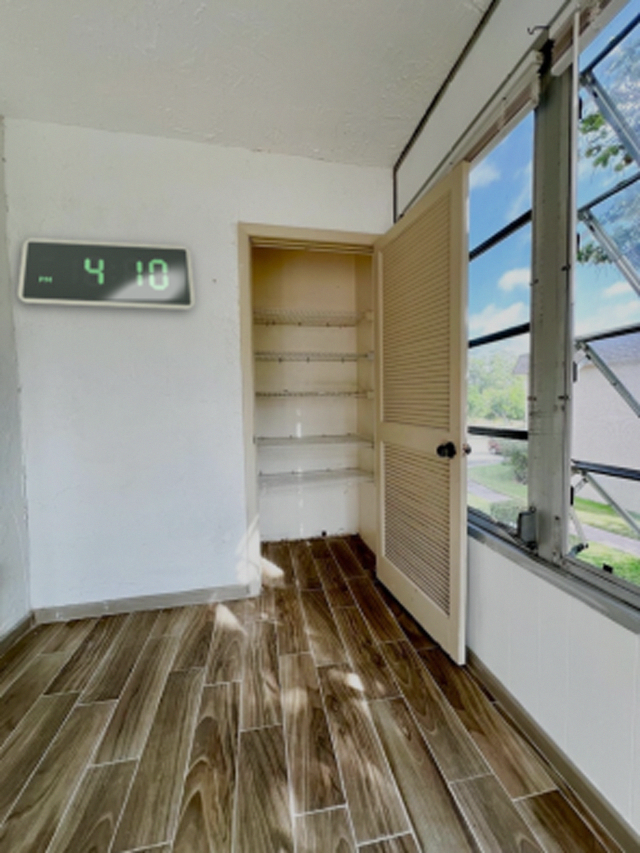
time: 4:10
